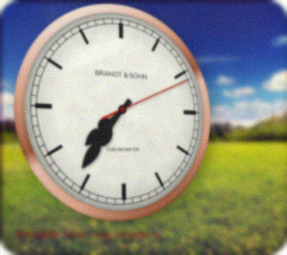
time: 7:36:11
